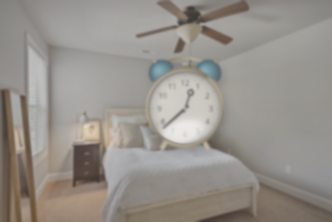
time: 12:38
